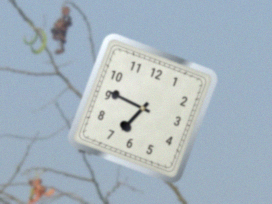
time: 6:46
